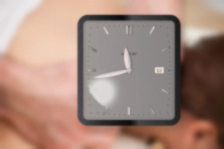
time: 11:43
